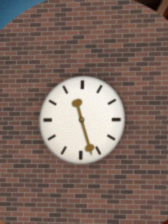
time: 11:27
